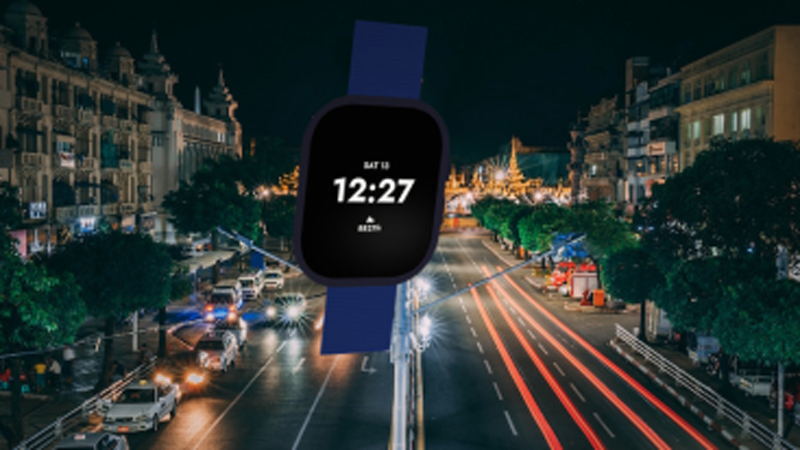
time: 12:27
